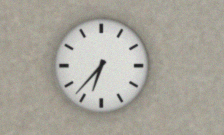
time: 6:37
